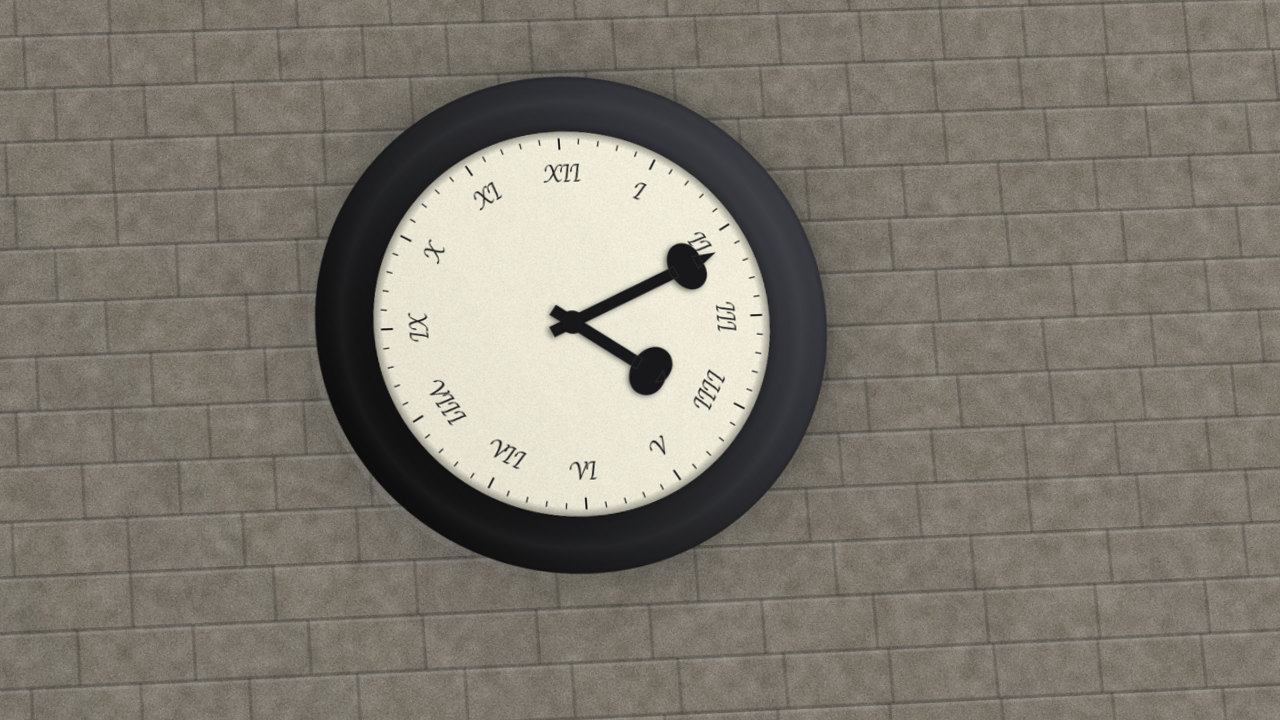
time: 4:11
